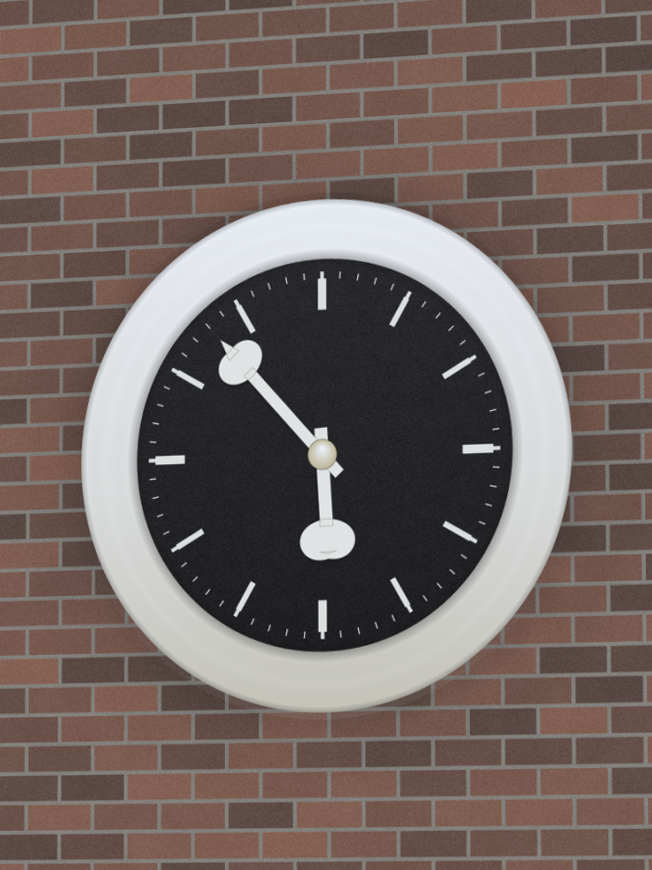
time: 5:53
